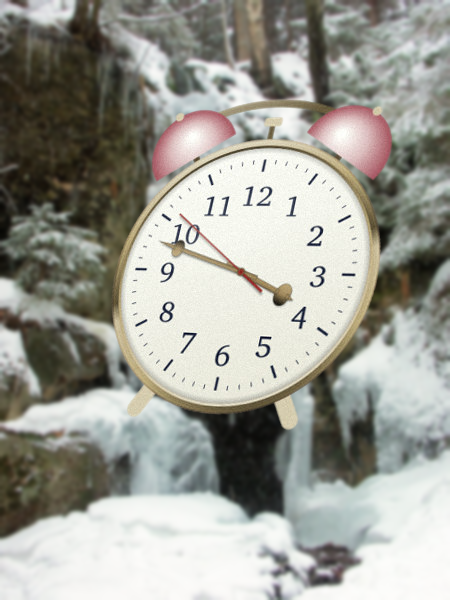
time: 3:47:51
